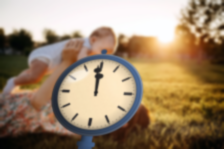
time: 11:59
